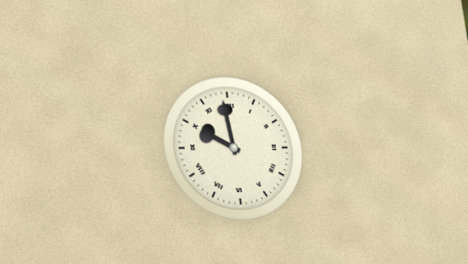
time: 9:59
